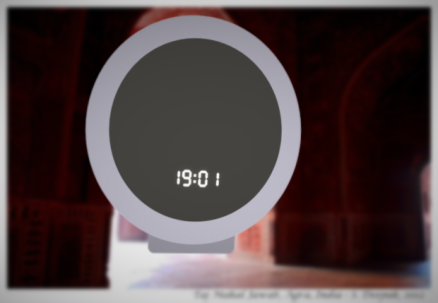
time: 19:01
